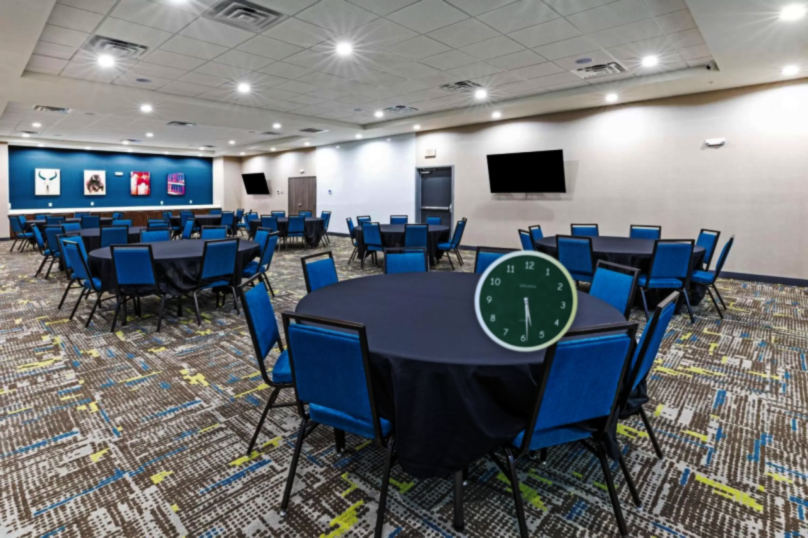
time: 5:29
